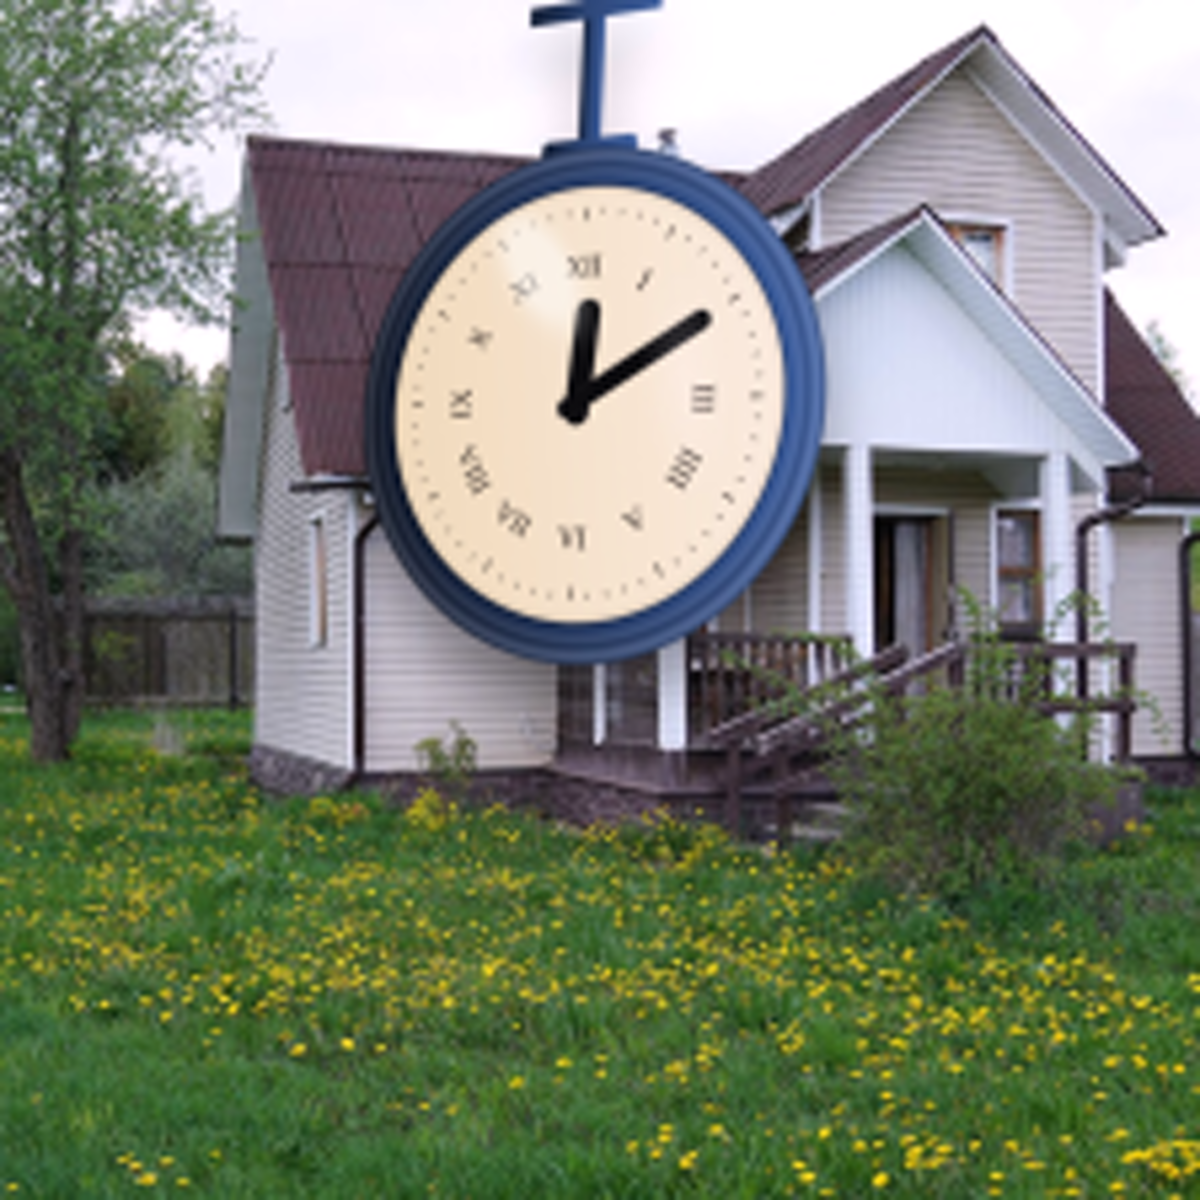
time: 12:10
